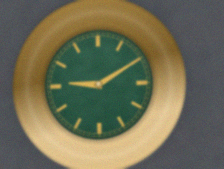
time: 9:10
